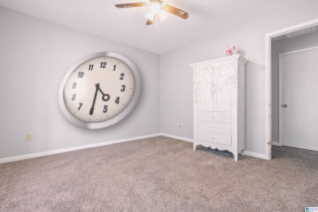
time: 4:30
